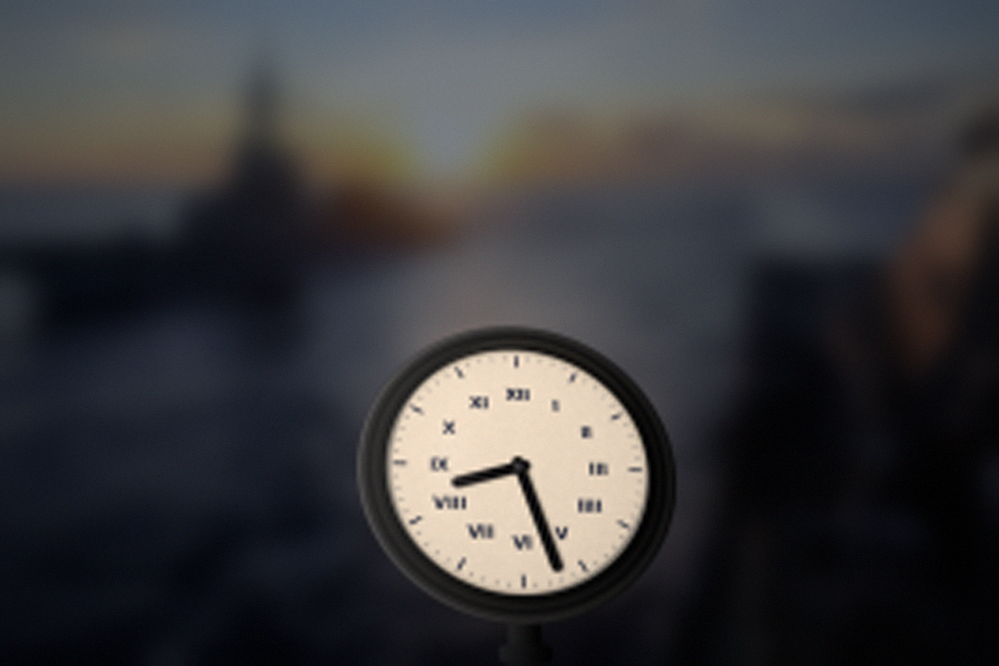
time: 8:27
